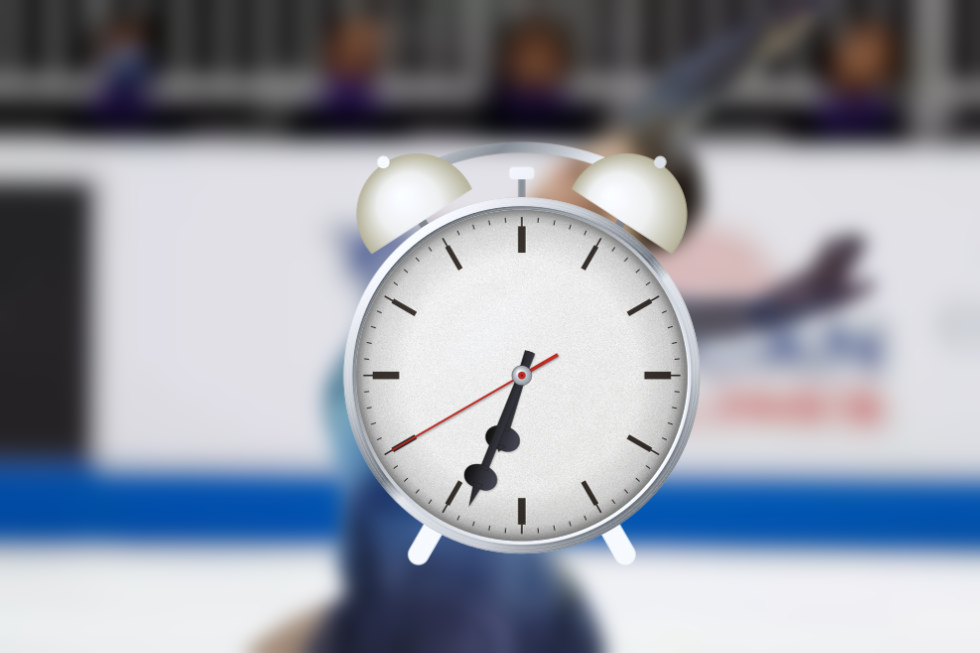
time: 6:33:40
